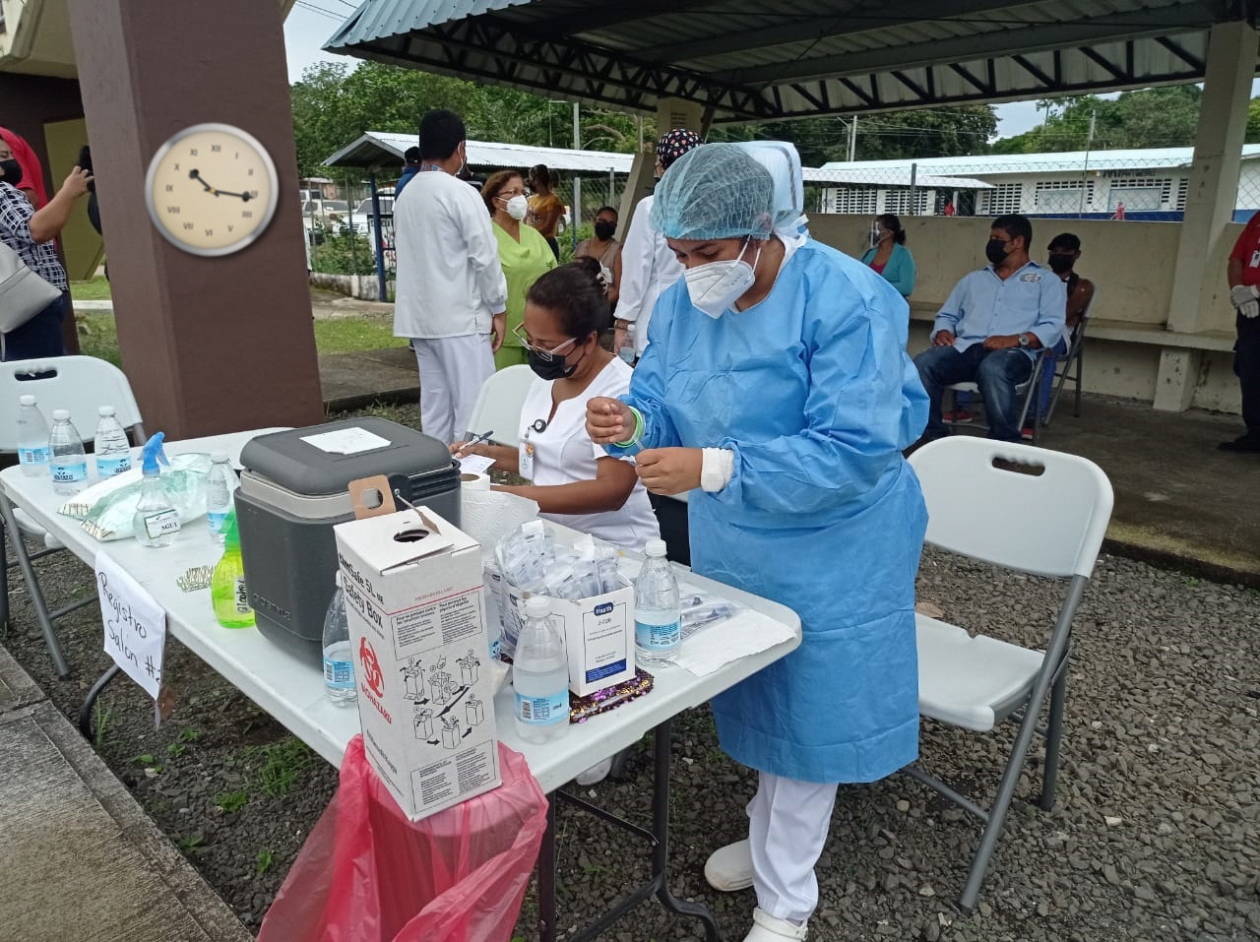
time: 10:16
